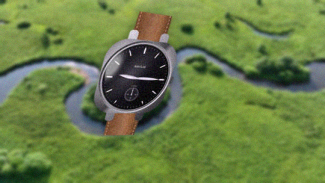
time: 9:15
